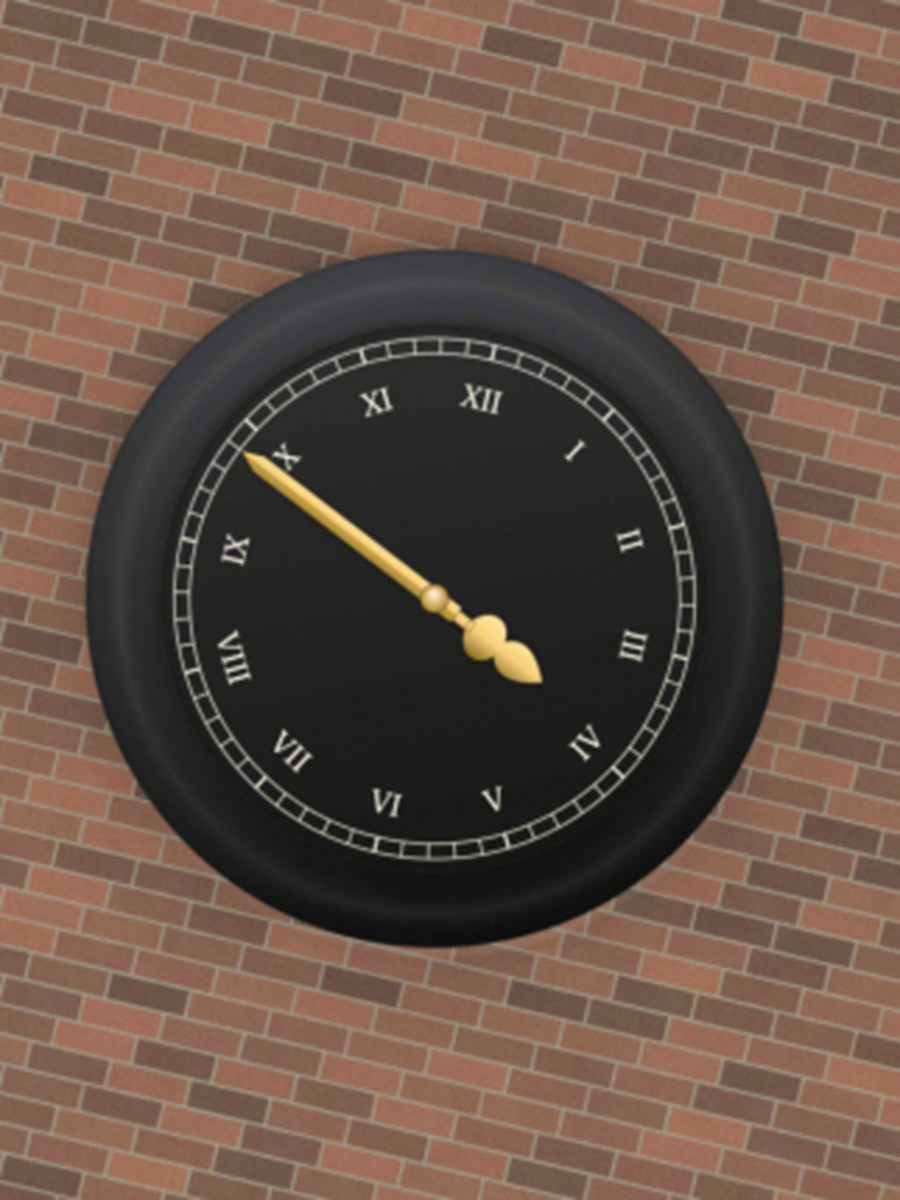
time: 3:49
